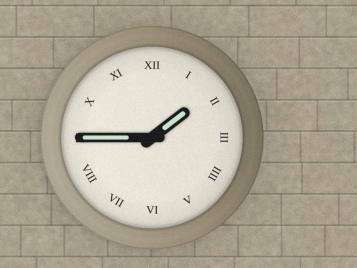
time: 1:45
